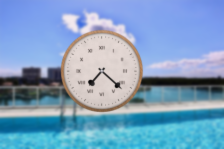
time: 7:22
